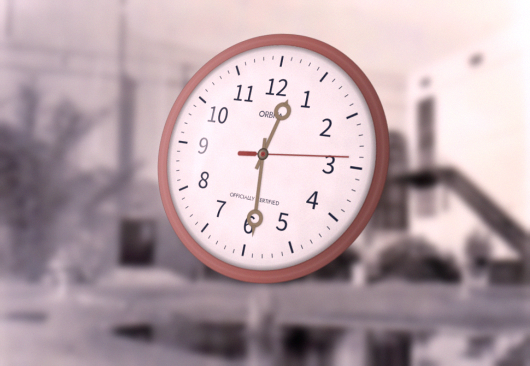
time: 12:29:14
